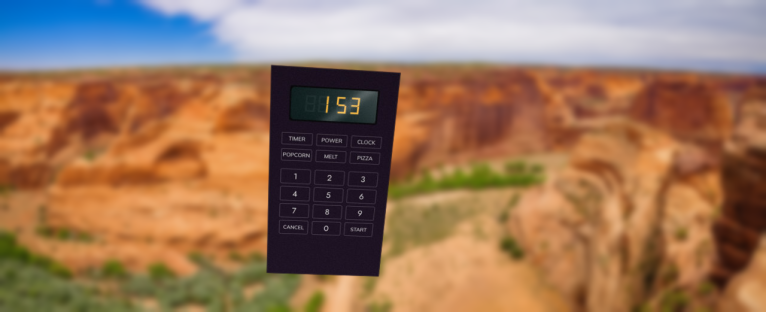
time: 1:53
